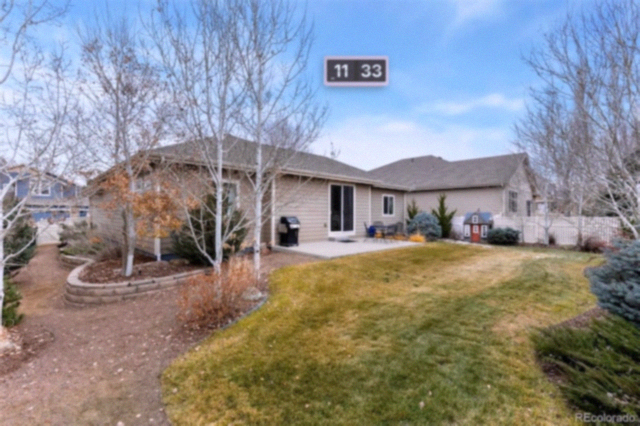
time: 11:33
